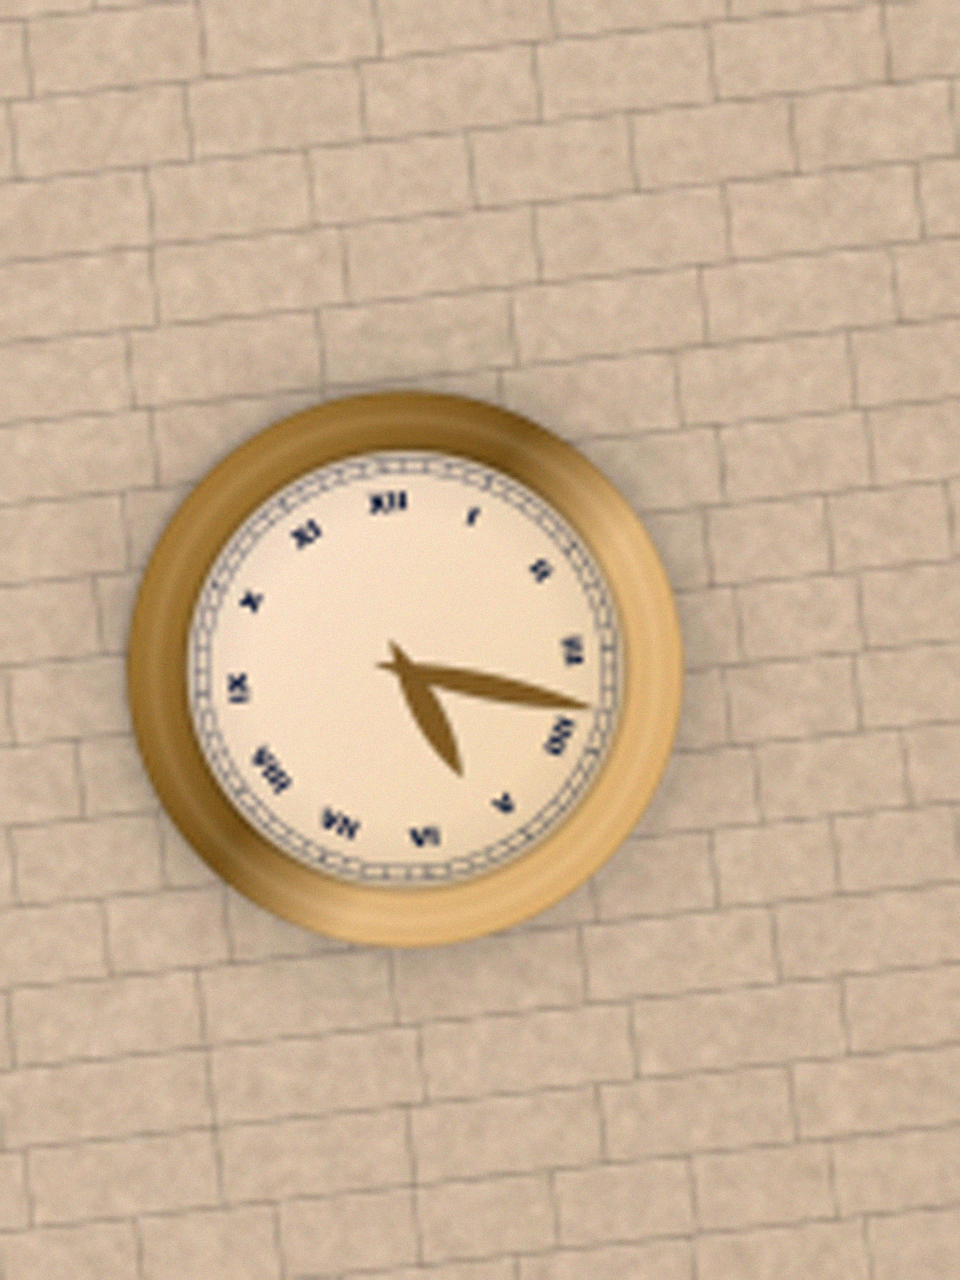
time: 5:18
